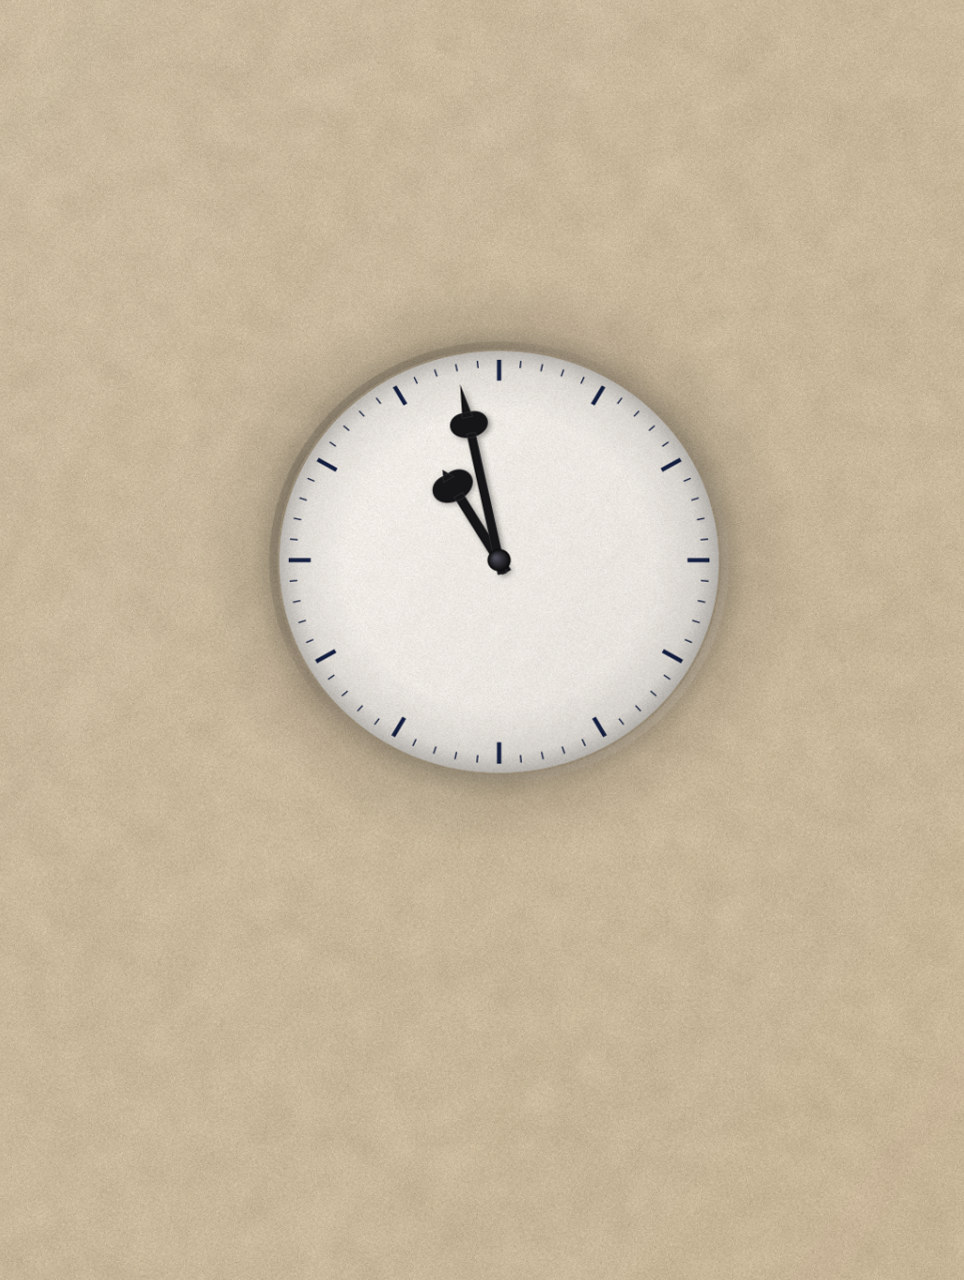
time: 10:58
